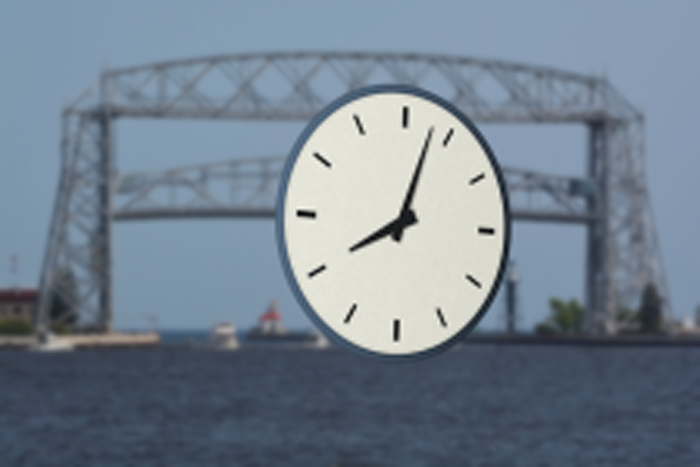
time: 8:03
